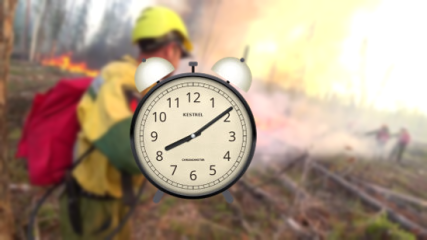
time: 8:09
